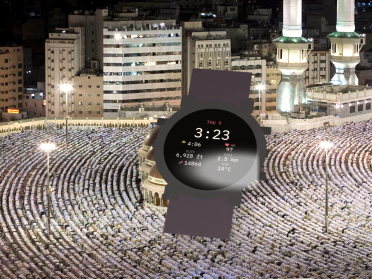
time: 3:23
